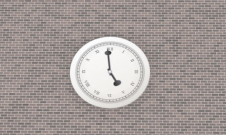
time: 4:59
